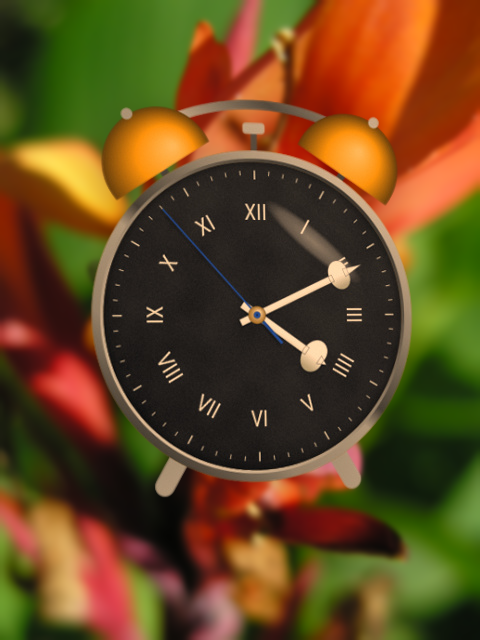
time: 4:10:53
